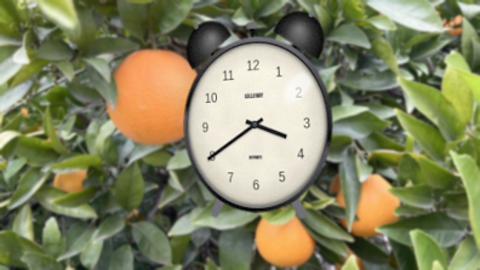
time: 3:40
